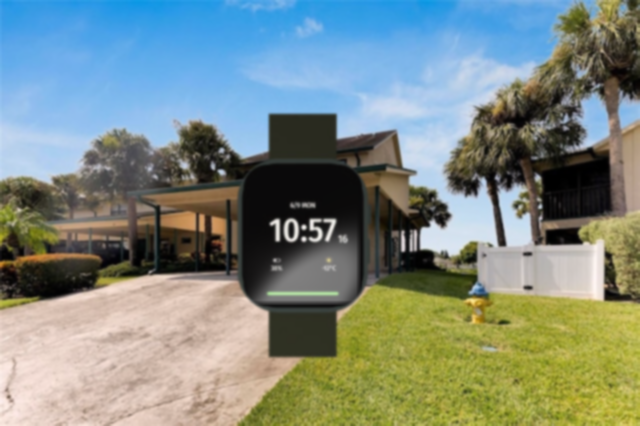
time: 10:57
